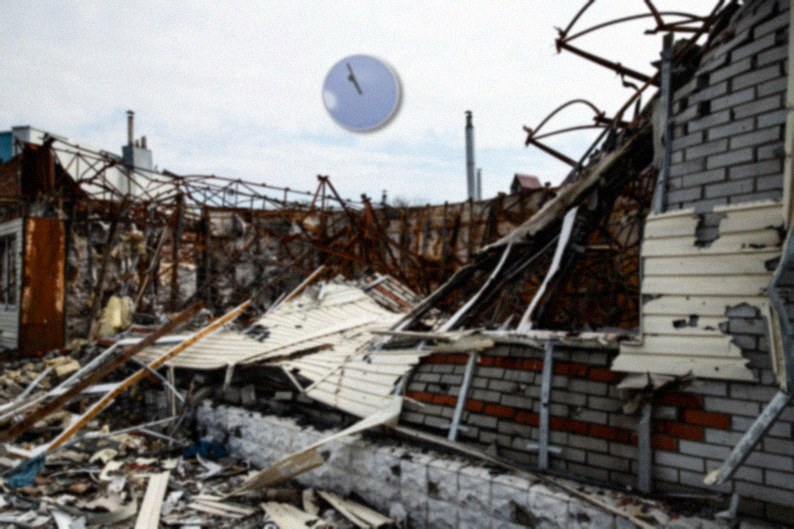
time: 10:56
